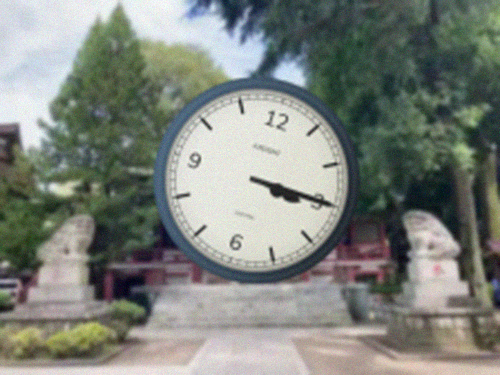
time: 3:15
